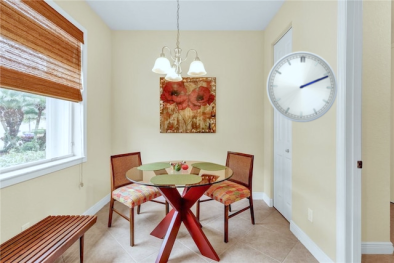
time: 2:11
